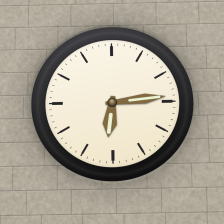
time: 6:14
